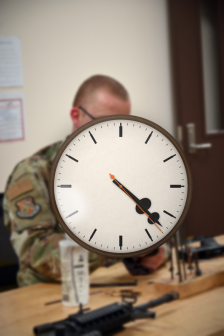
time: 4:22:23
